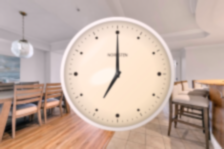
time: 7:00
